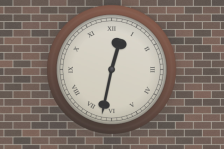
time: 12:32
